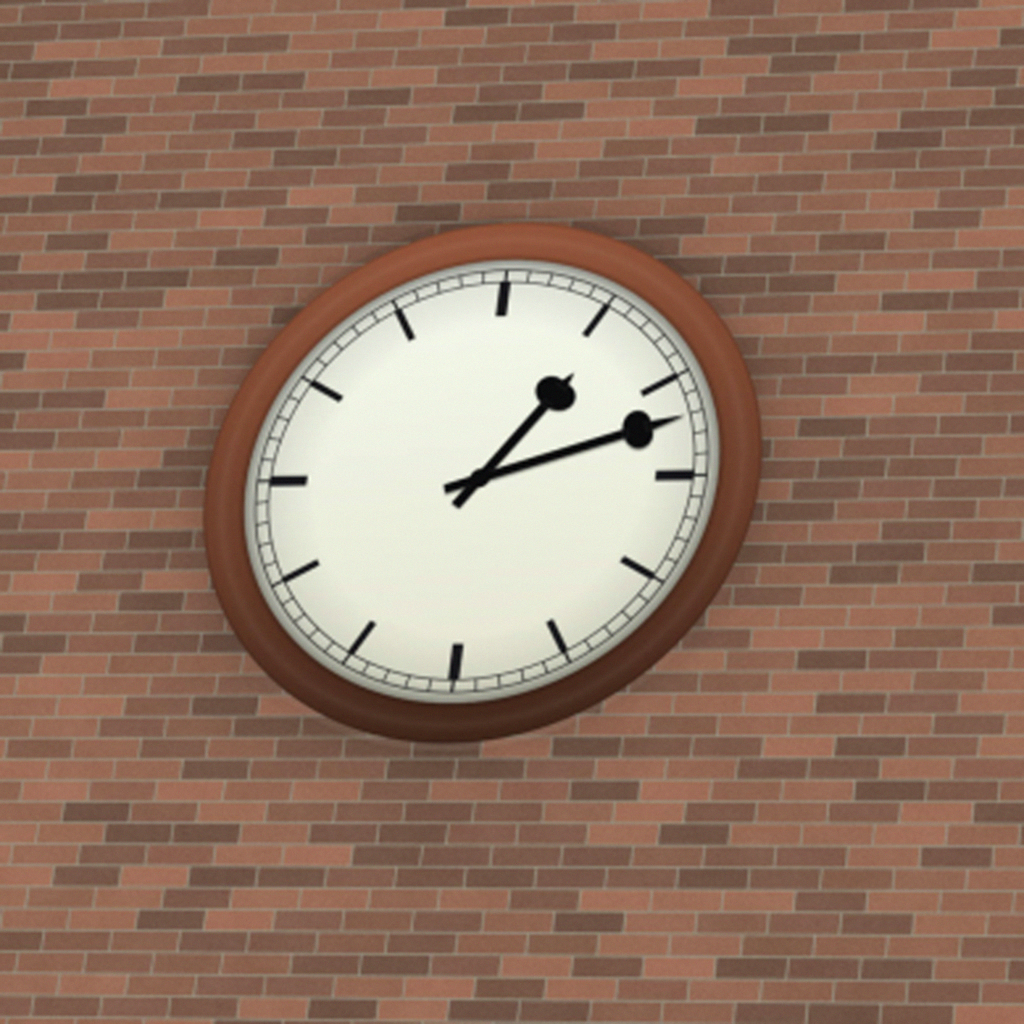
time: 1:12
